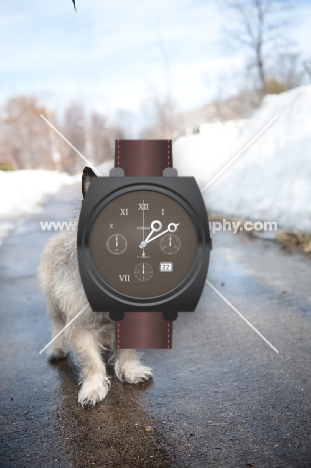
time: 1:10
